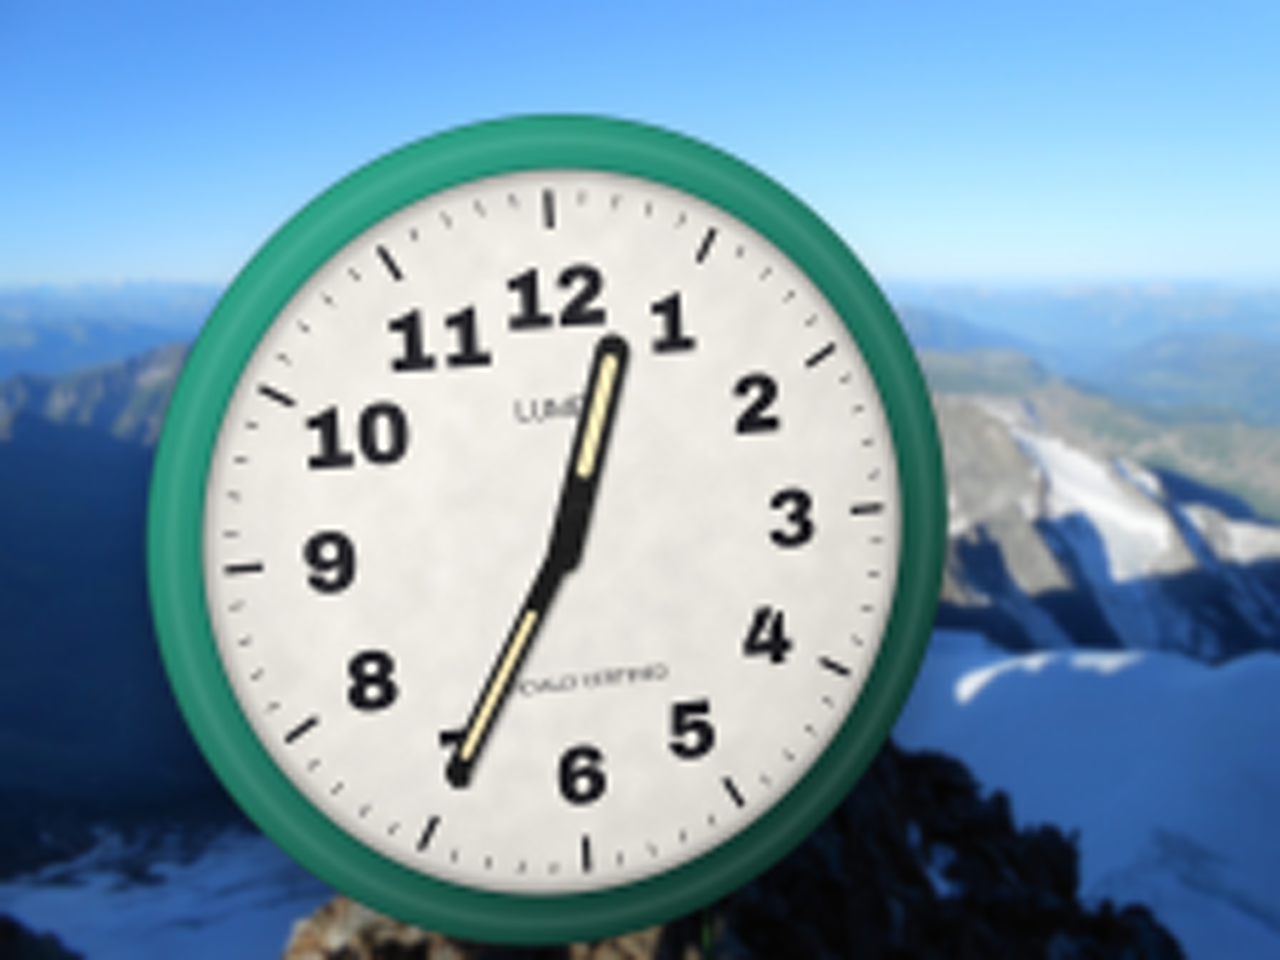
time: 12:35
